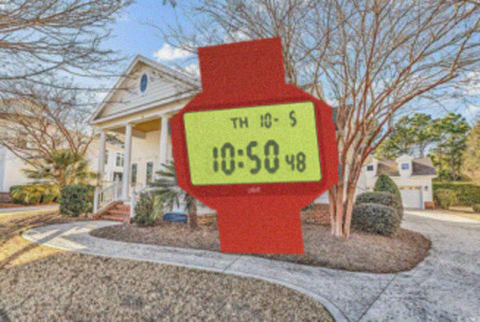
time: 10:50:48
